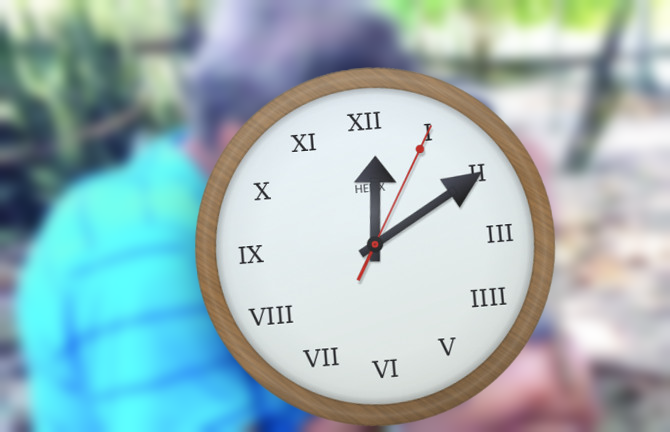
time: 12:10:05
